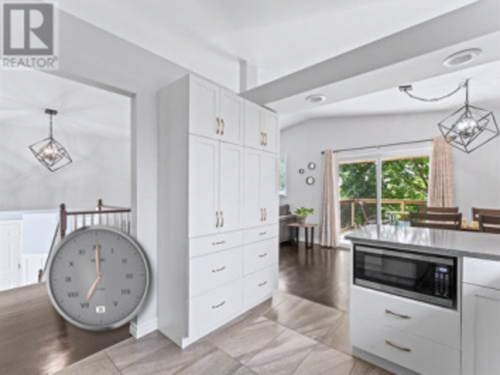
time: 7:00
